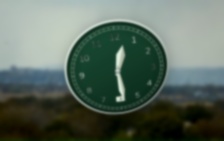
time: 12:29
